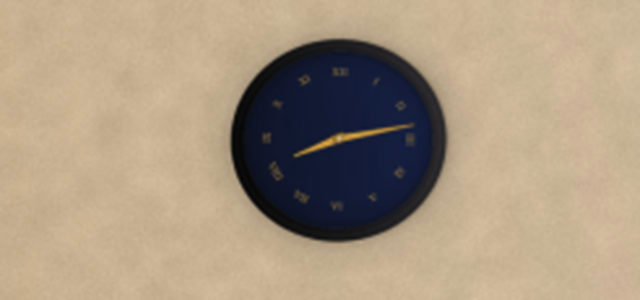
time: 8:13
